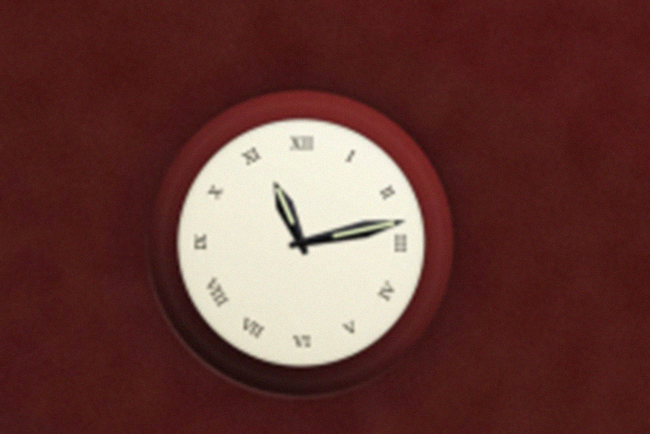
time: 11:13
